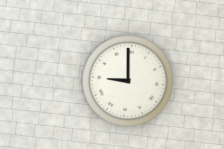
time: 8:59
